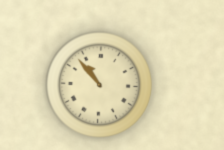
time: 10:53
